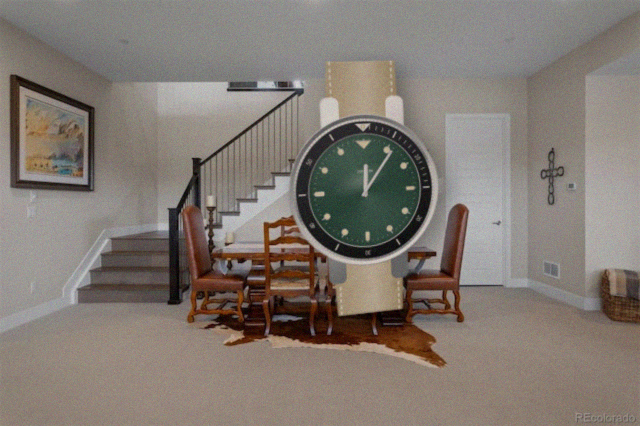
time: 12:06
